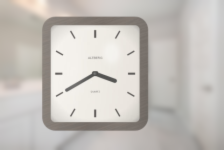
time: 3:40
